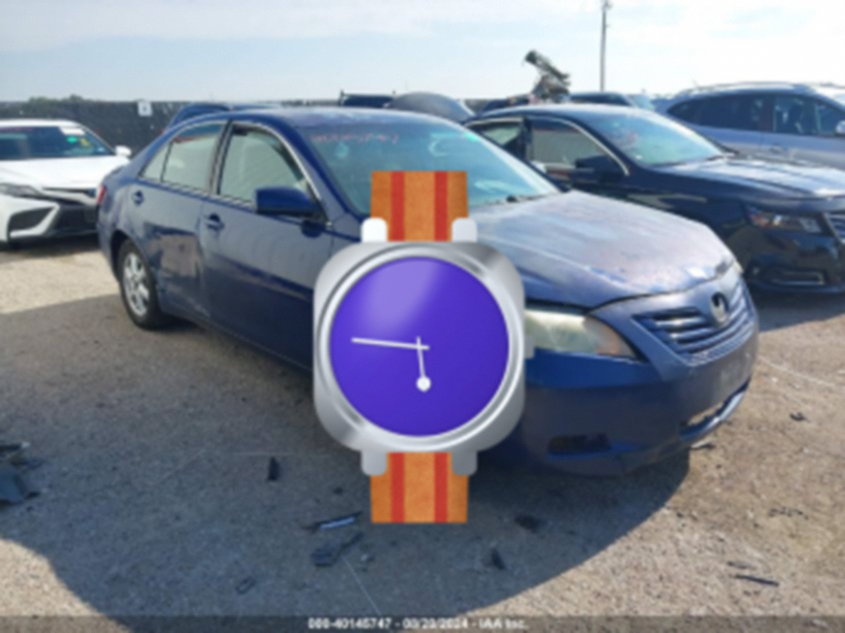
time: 5:46
